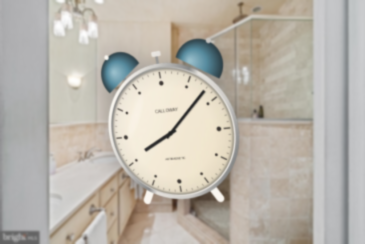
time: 8:08
